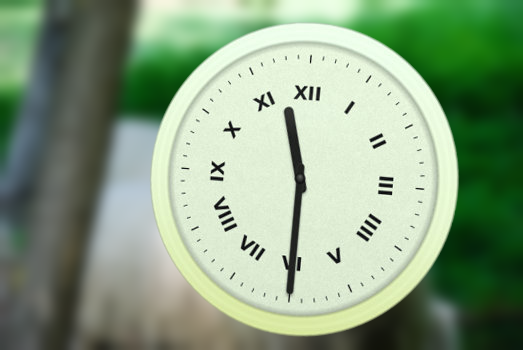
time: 11:30
